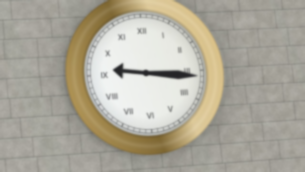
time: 9:16
